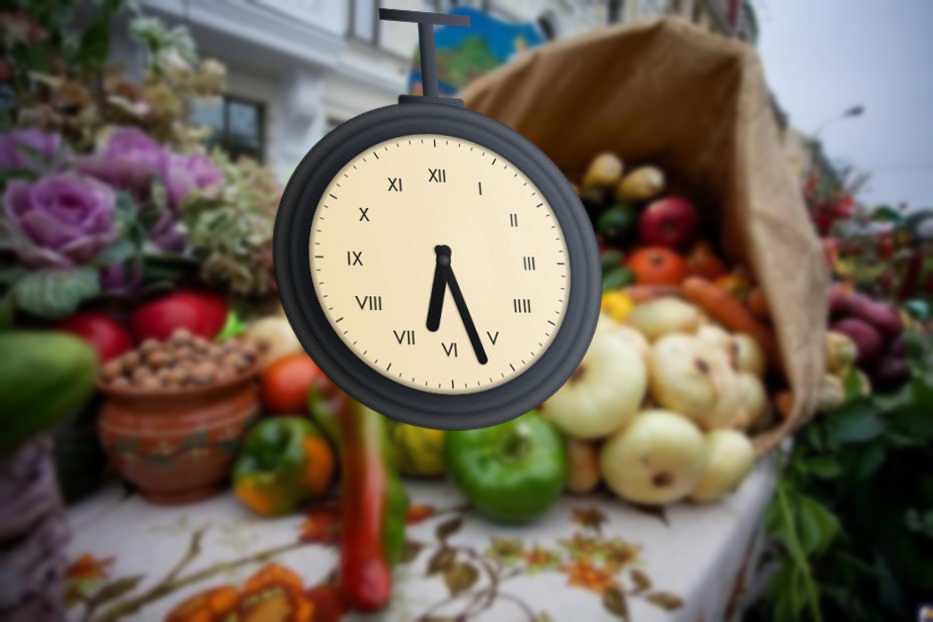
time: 6:27
